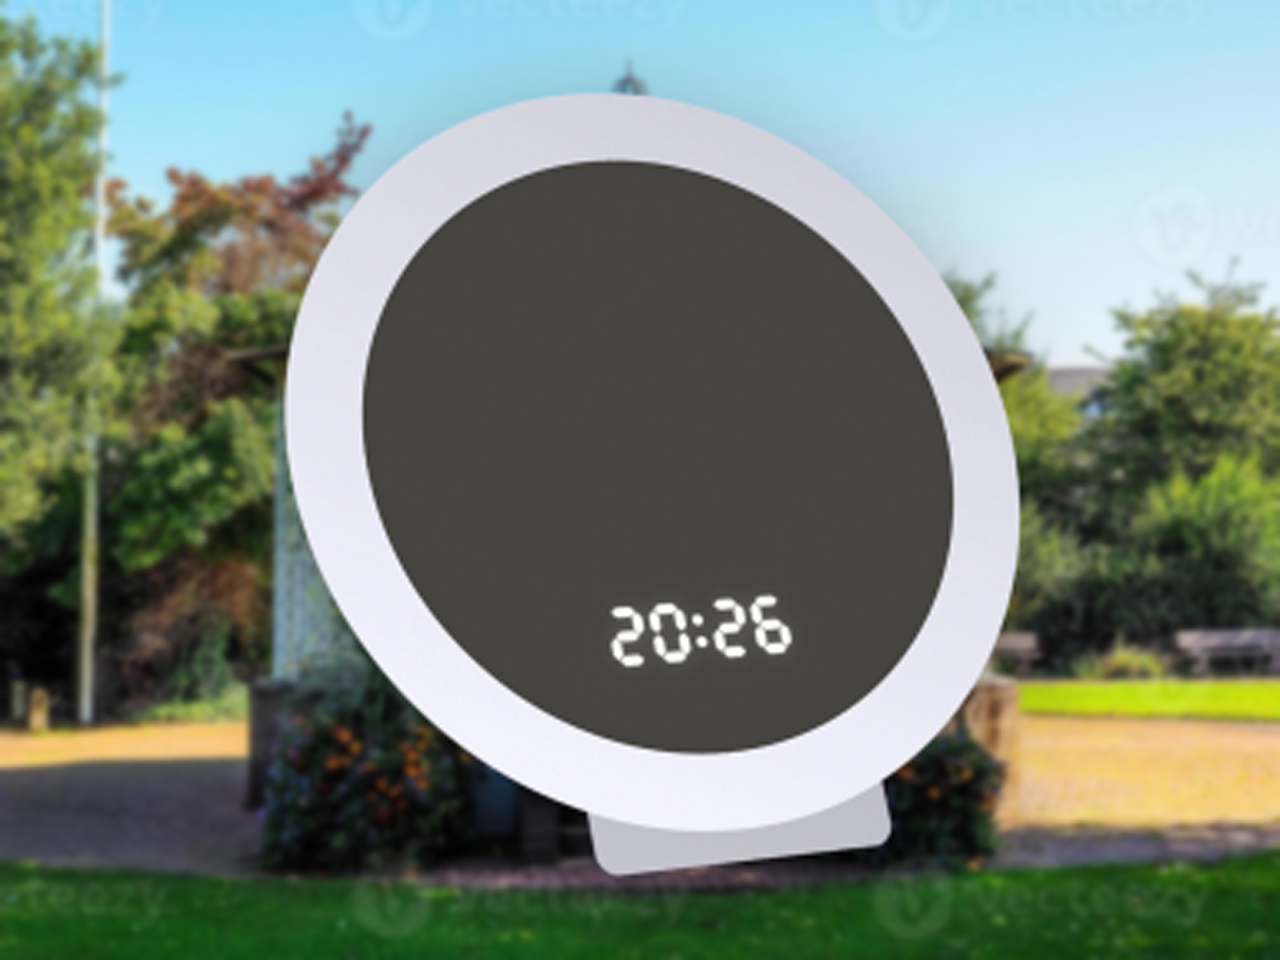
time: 20:26
